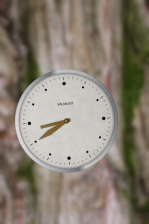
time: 8:40
